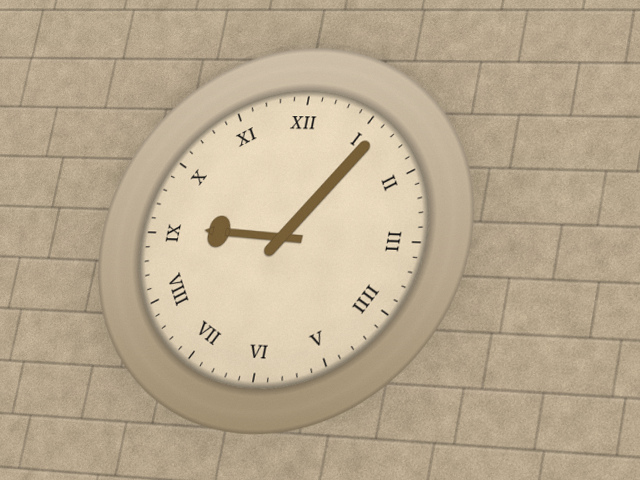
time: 9:06
